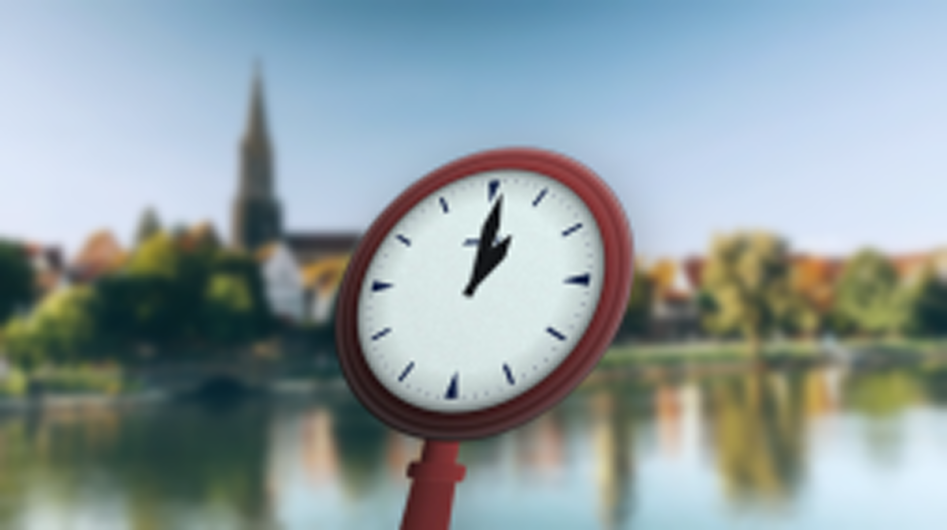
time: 1:01
